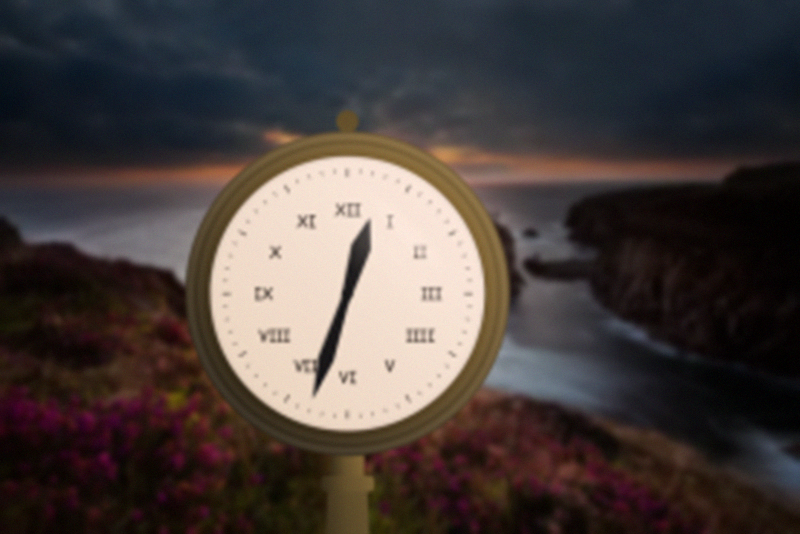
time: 12:33
